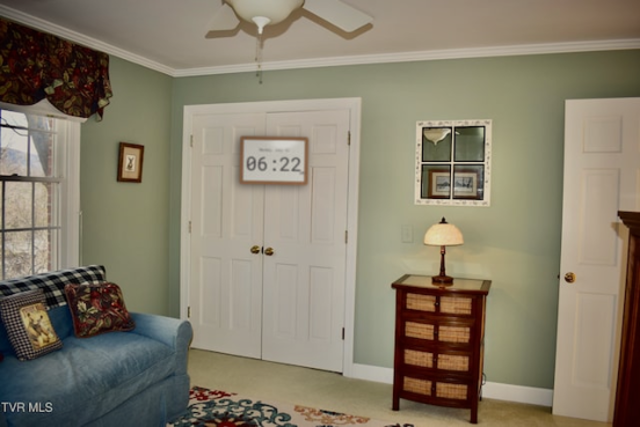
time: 6:22
